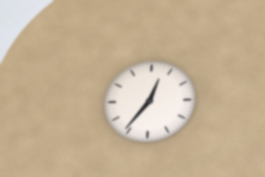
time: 12:36
